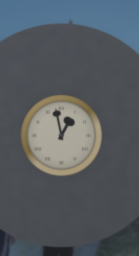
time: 12:58
